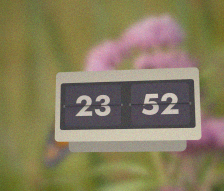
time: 23:52
